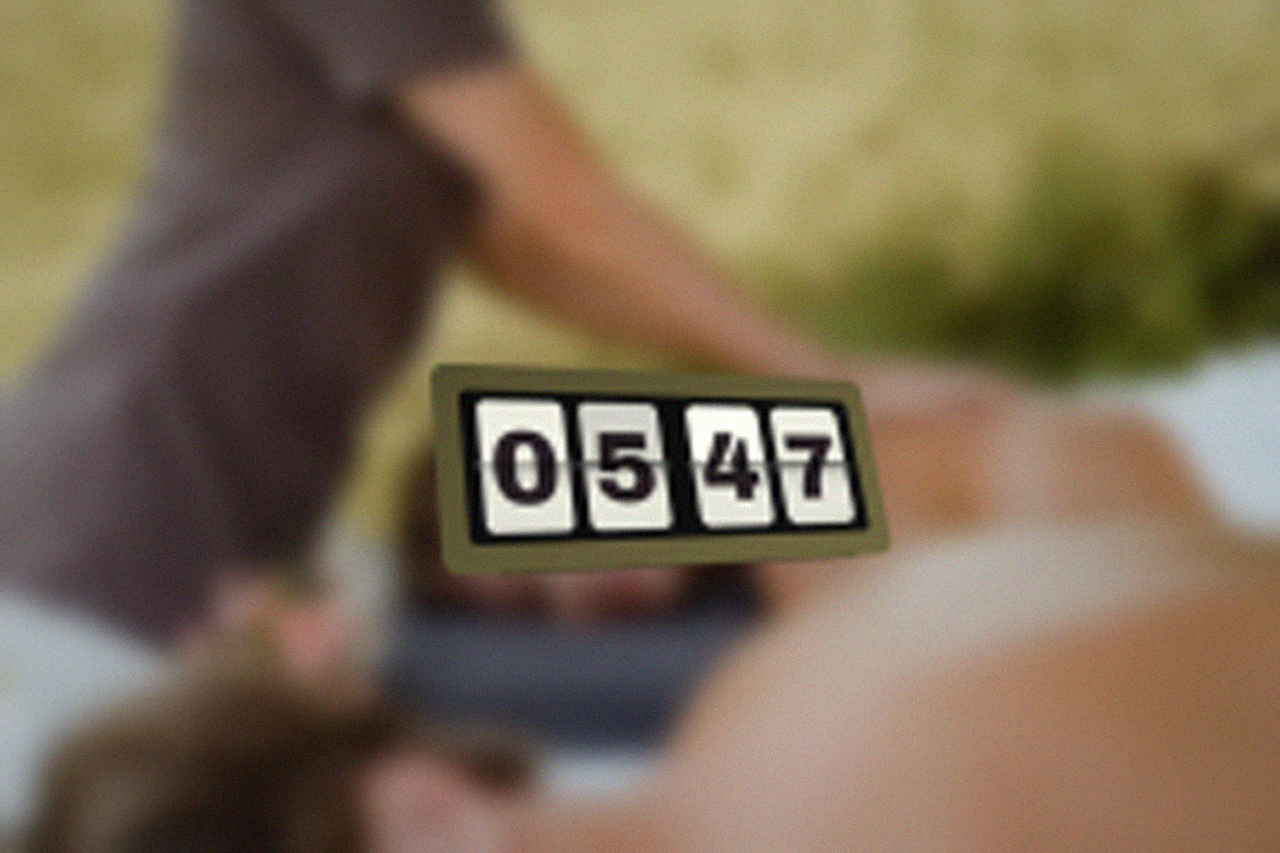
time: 5:47
